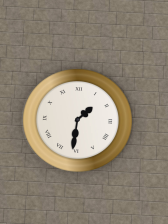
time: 1:31
